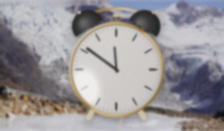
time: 11:51
